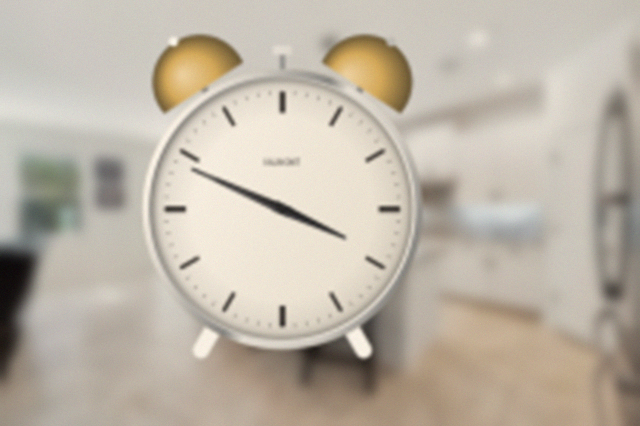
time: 3:49
